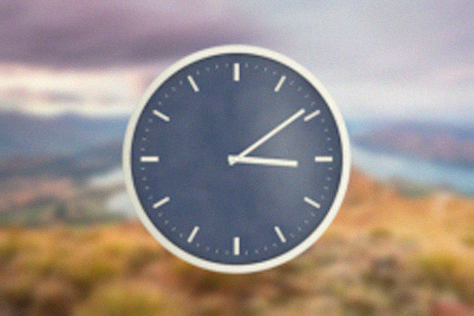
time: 3:09
